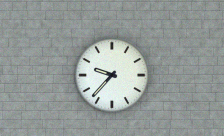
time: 9:37
